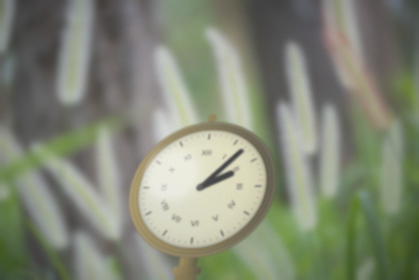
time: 2:07
